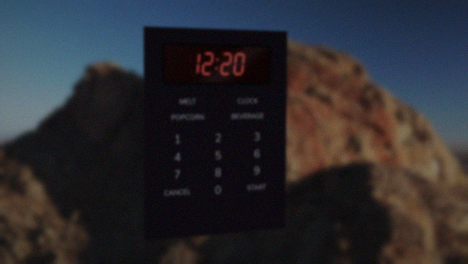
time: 12:20
